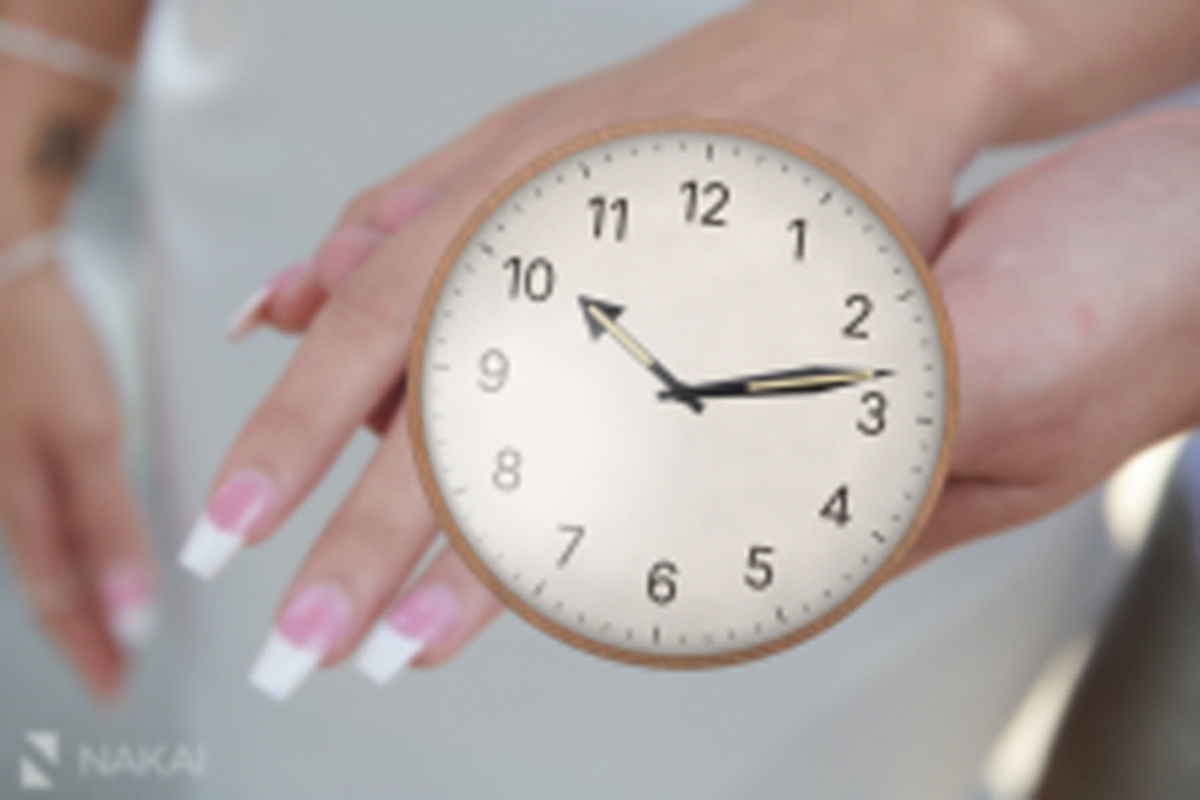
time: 10:13
